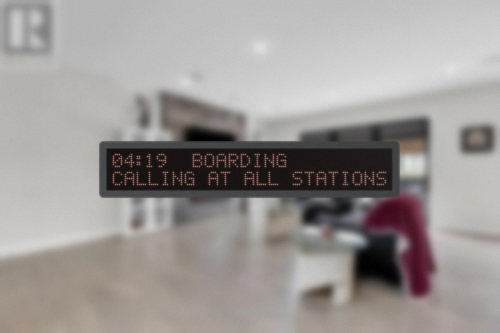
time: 4:19
